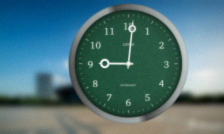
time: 9:01
